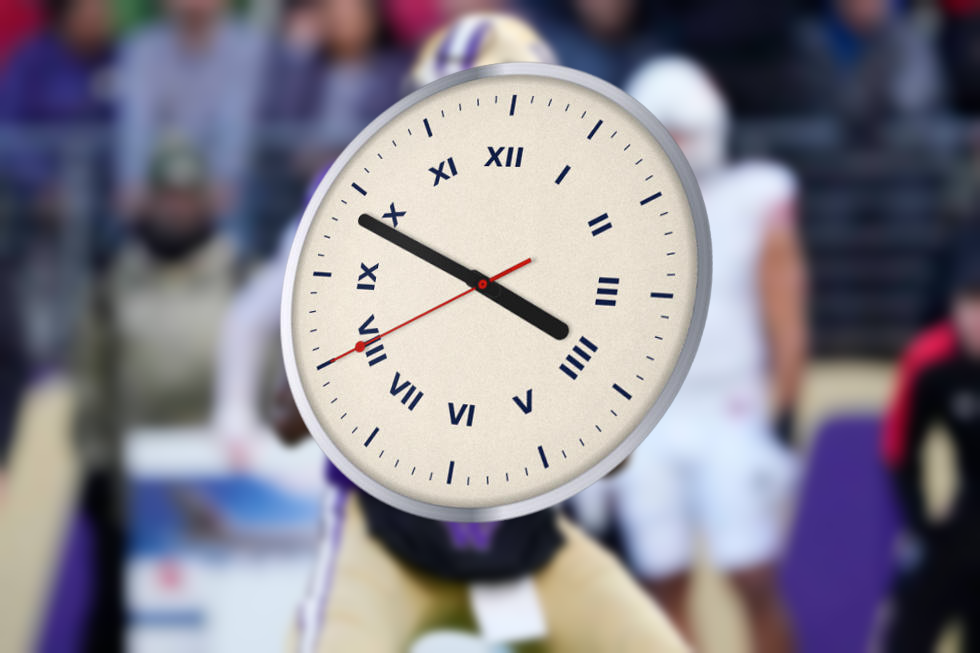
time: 3:48:40
